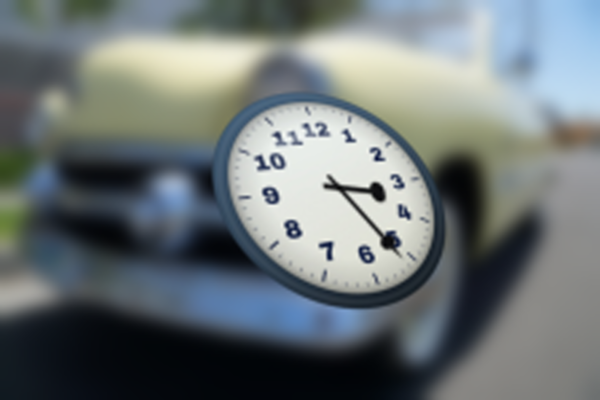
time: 3:26
